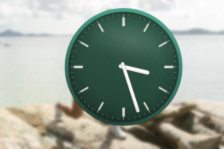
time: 3:27
